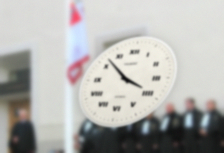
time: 3:52
